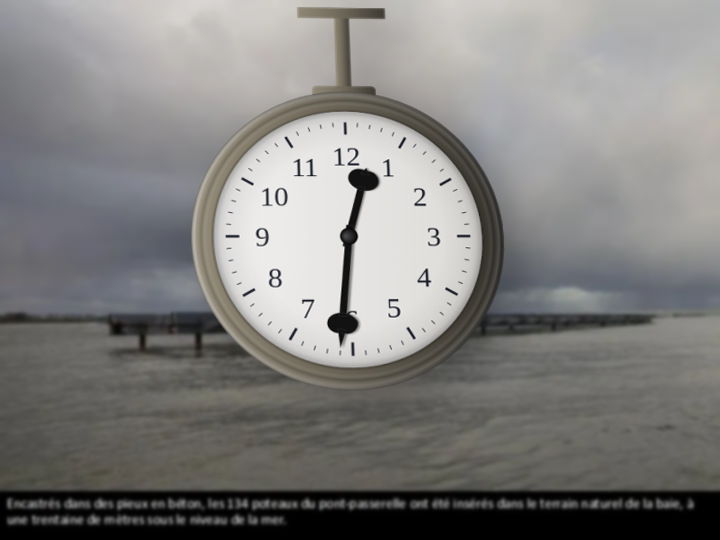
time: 12:31
